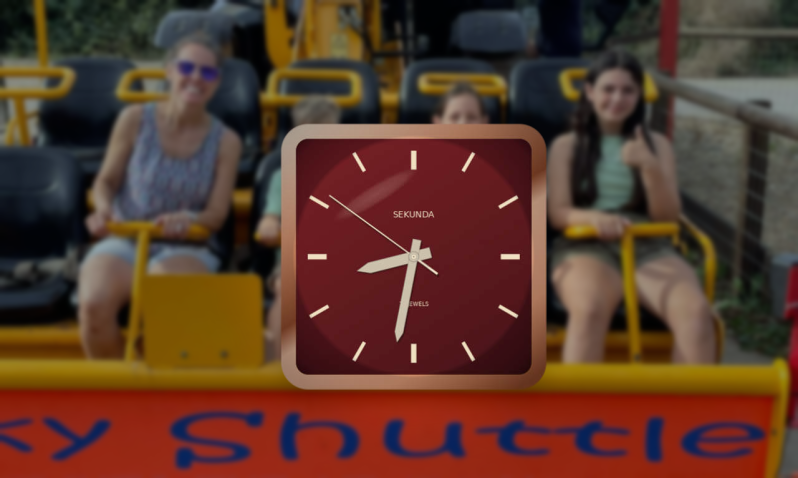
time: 8:31:51
